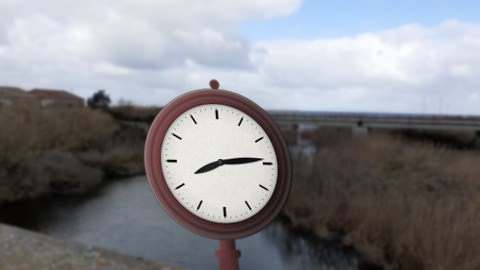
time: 8:14
